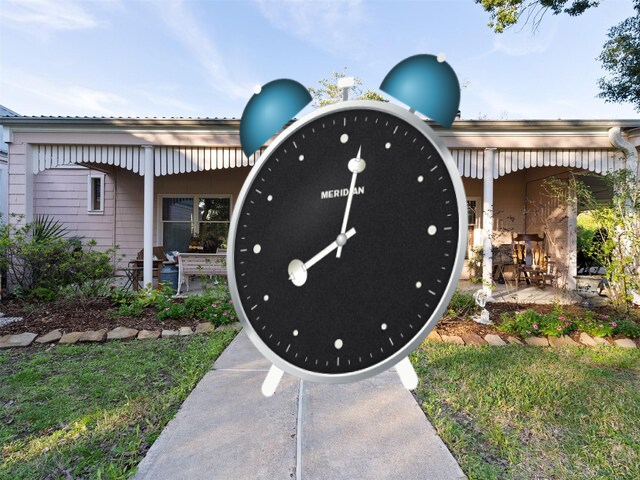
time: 8:02
